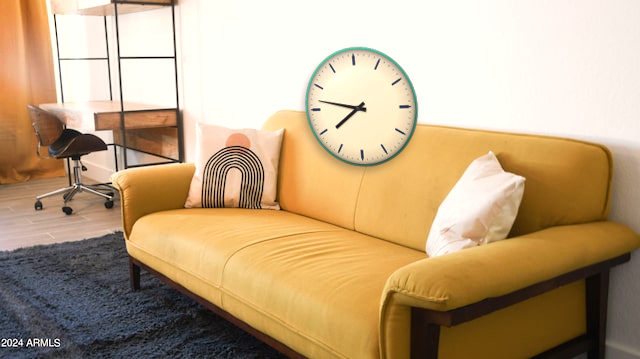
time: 7:47
